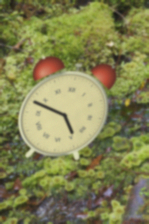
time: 4:48
